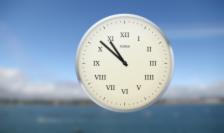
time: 10:52
